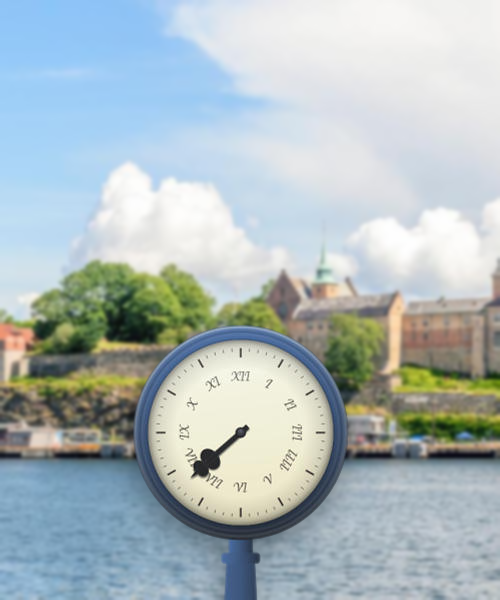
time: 7:38
